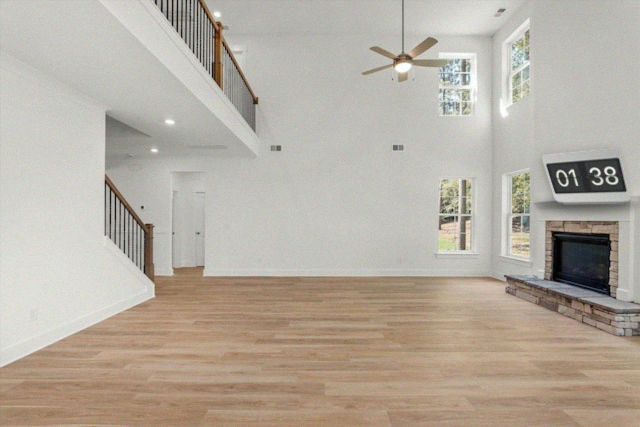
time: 1:38
